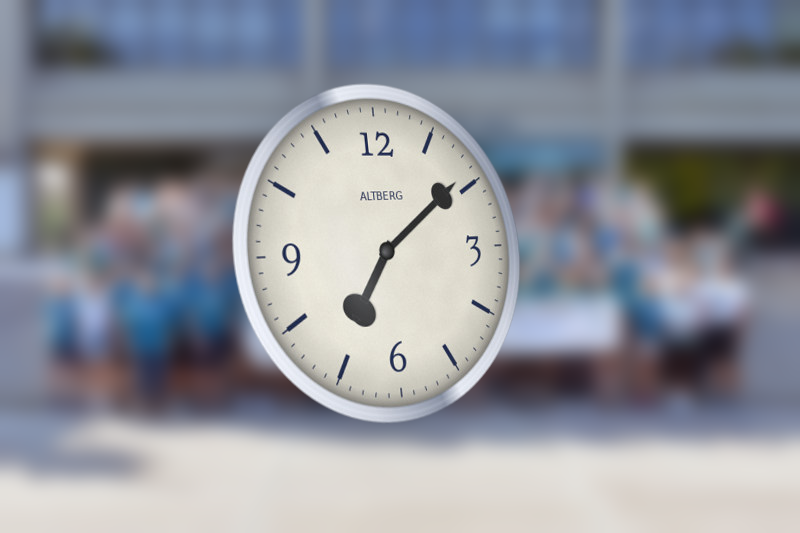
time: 7:09
